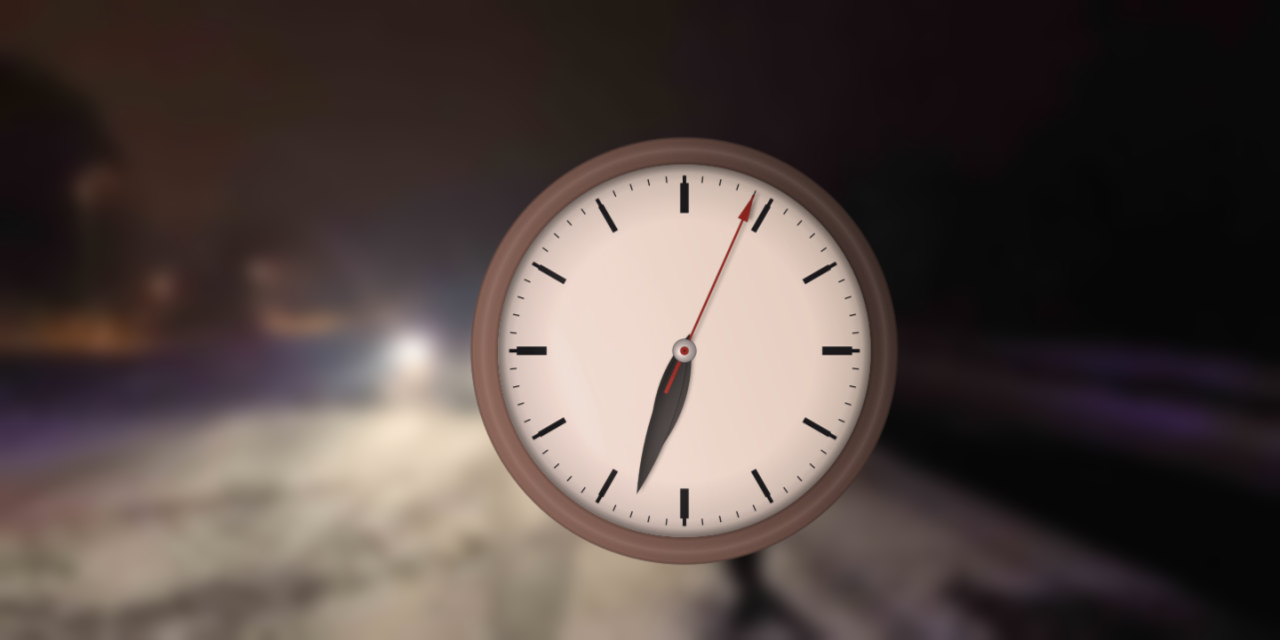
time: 6:33:04
